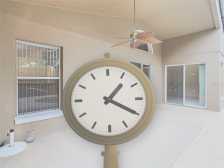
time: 1:20
